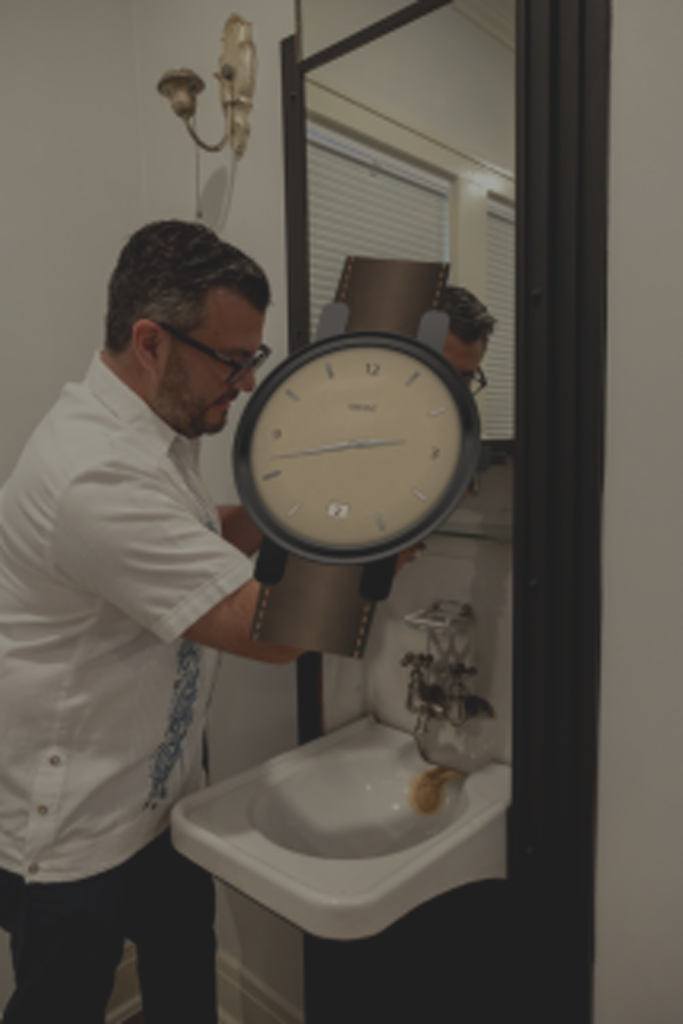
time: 2:42
